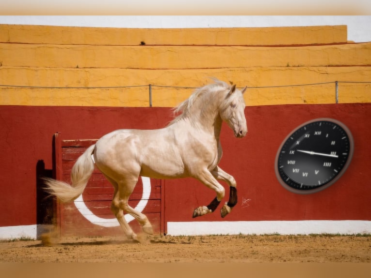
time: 9:16
